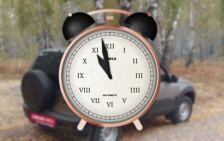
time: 10:58
